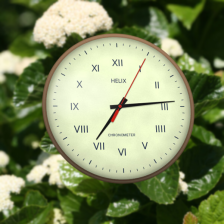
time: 7:14:05
